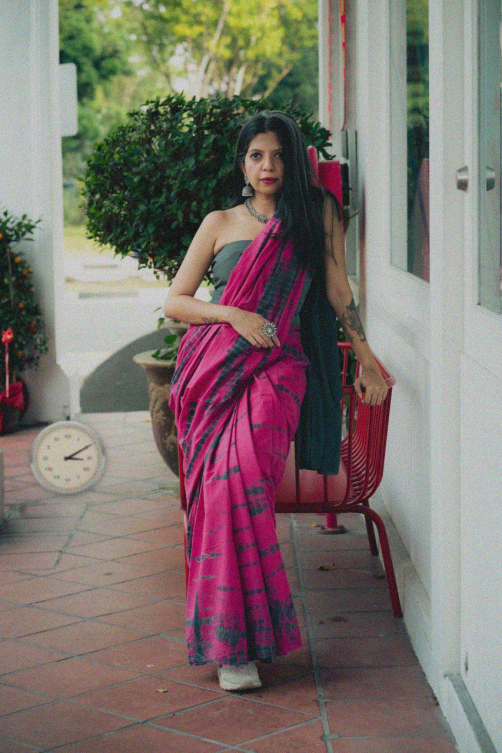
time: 3:10
